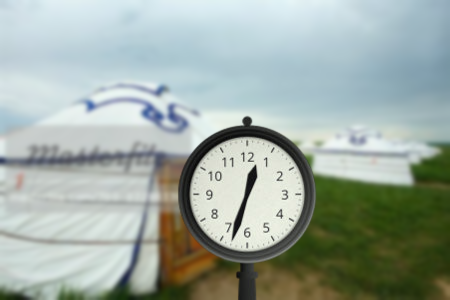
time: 12:33
